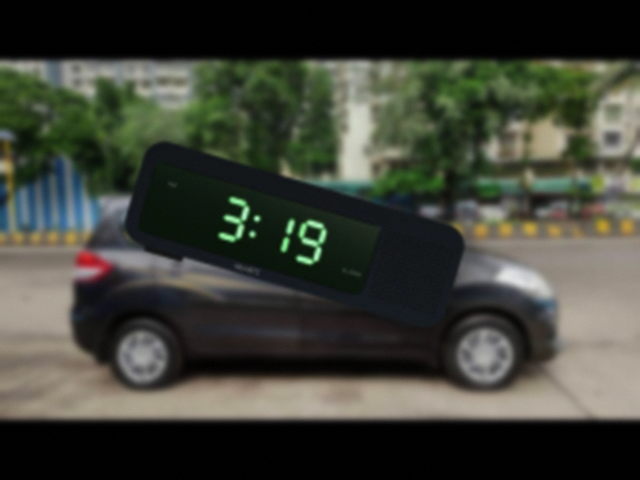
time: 3:19
